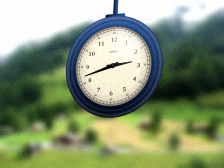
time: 2:42
